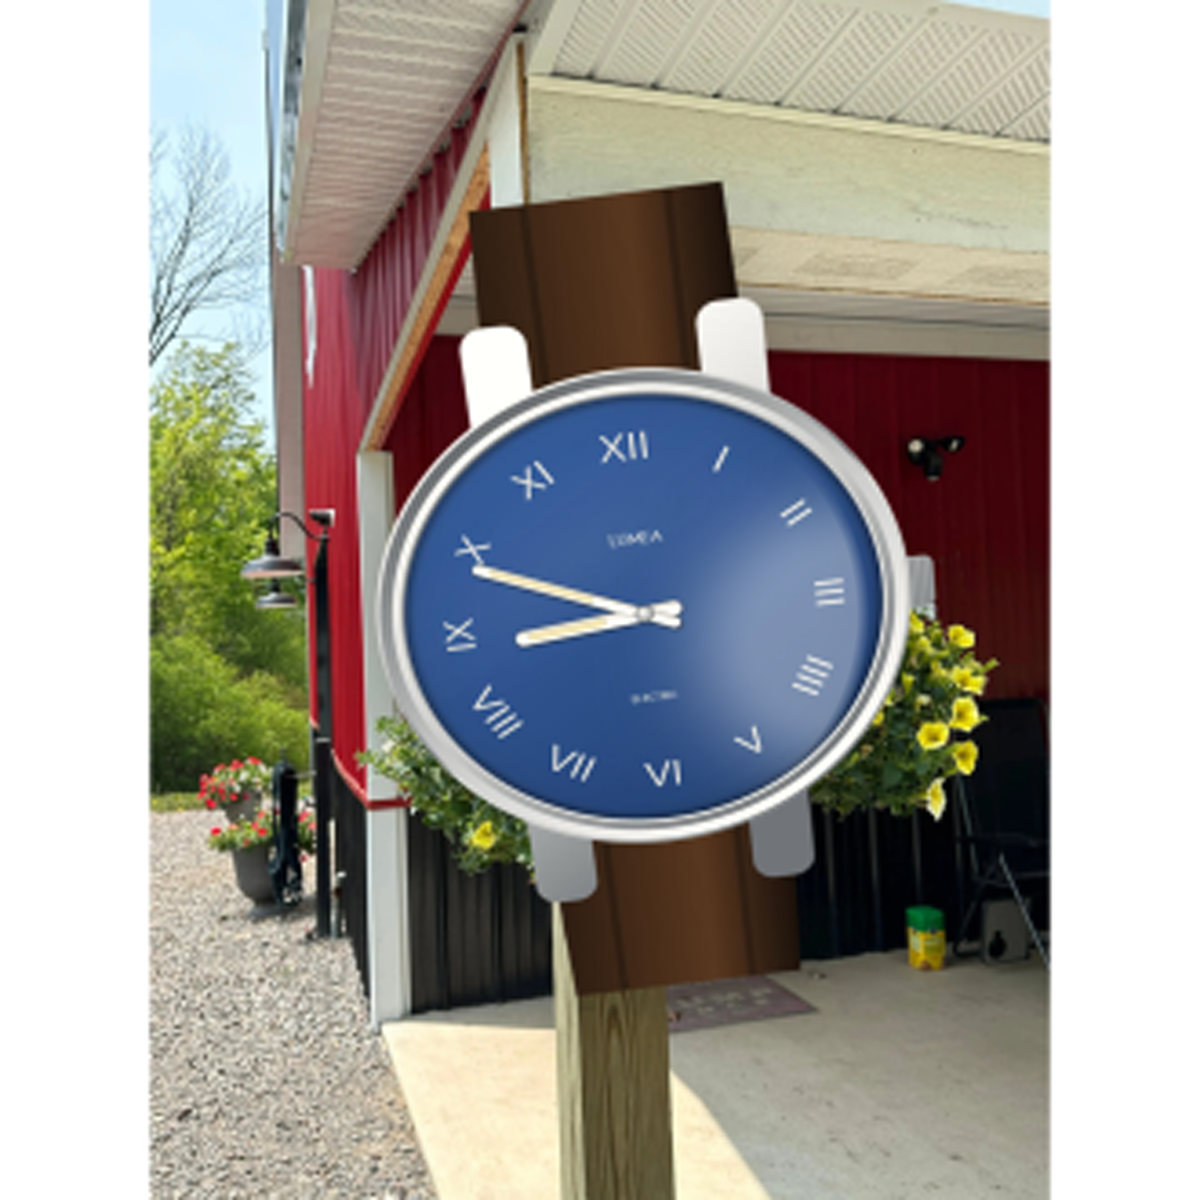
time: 8:49
